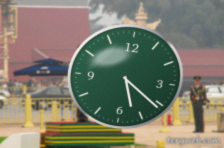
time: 5:21
